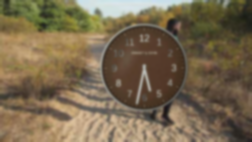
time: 5:32
